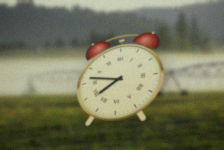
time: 7:47
